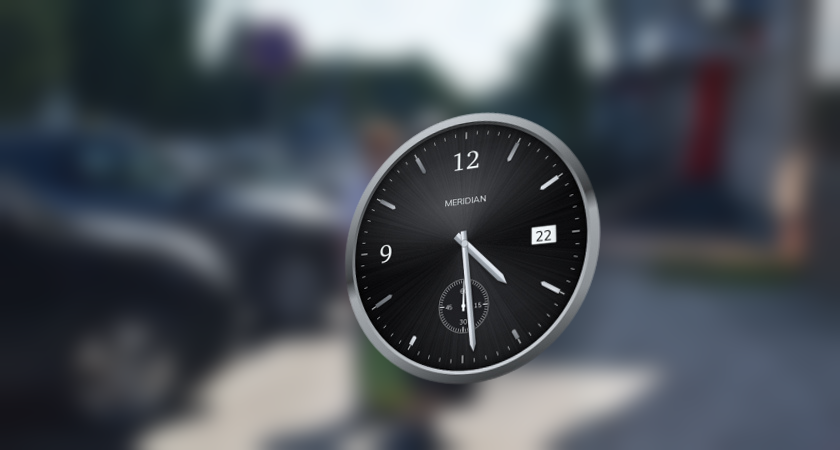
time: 4:29
